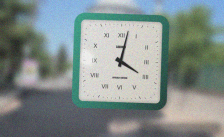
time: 4:02
